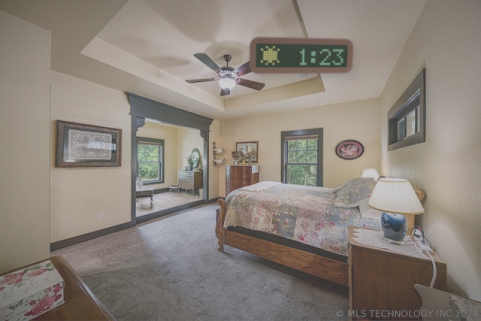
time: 1:23
